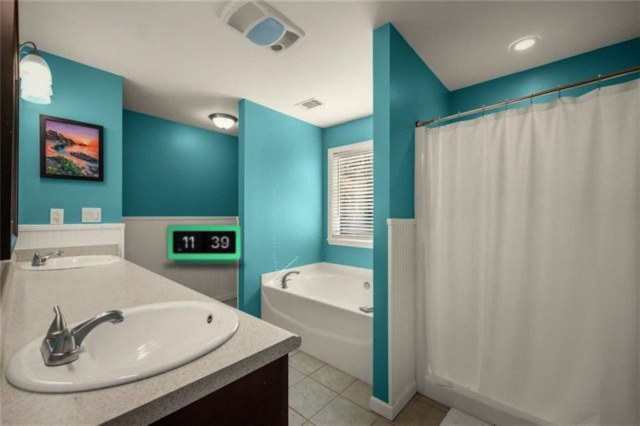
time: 11:39
